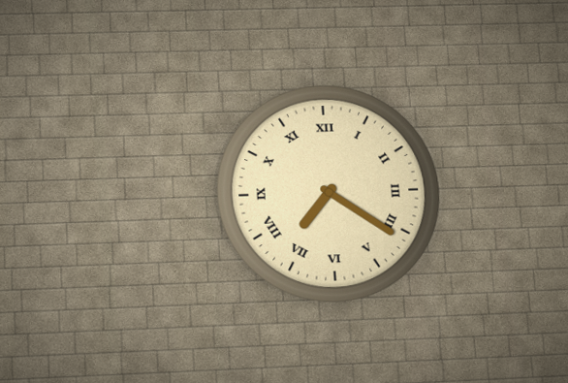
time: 7:21
